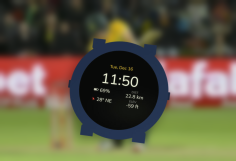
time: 11:50
